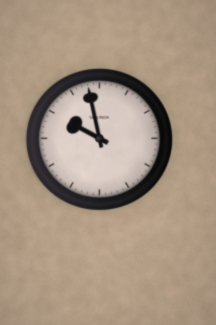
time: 9:58
